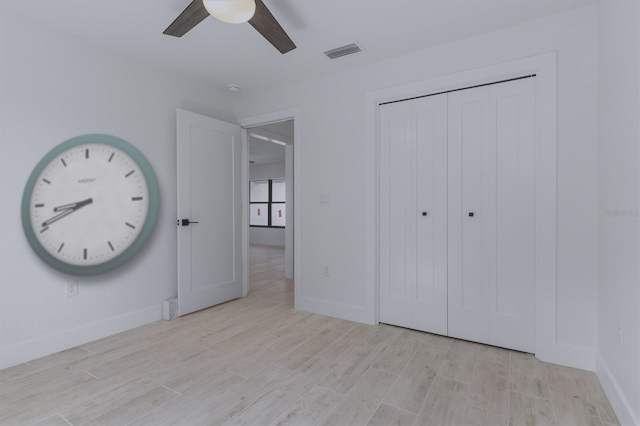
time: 8:41
